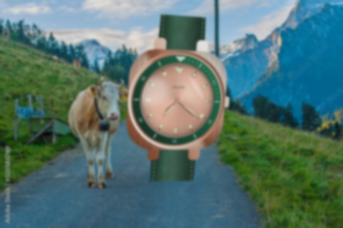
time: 7:21
